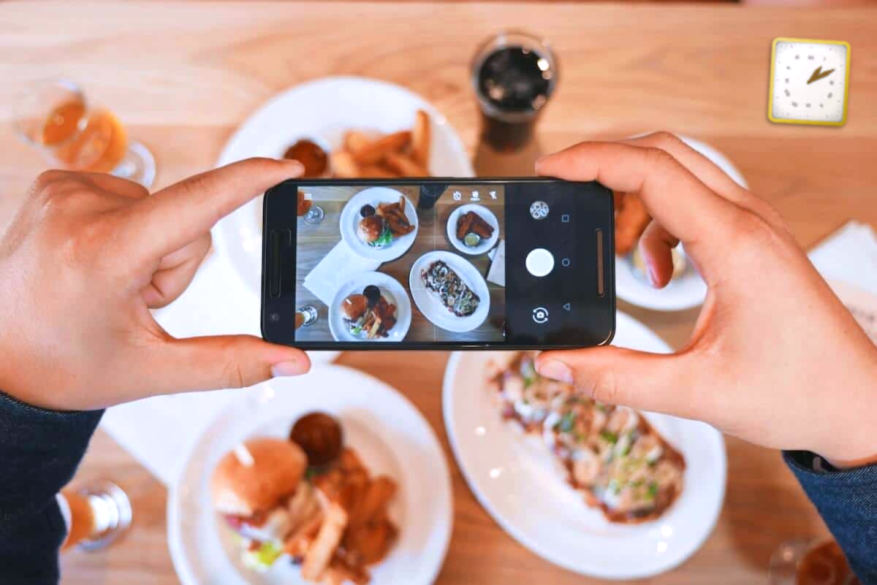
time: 1:10
